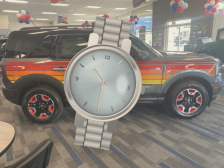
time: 10:30
